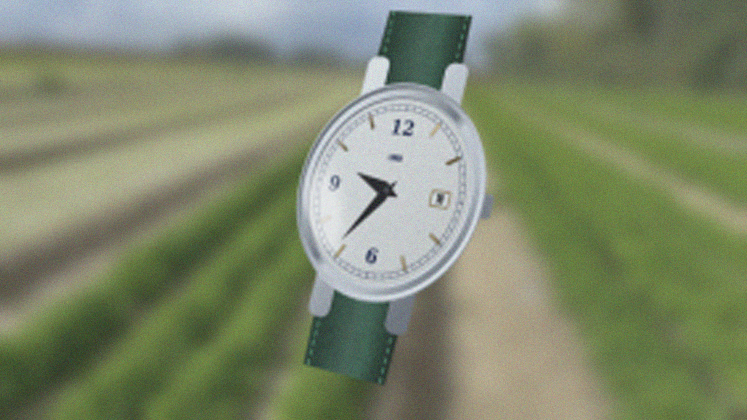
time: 9:36
